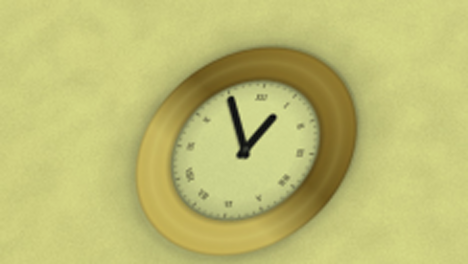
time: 12:55
